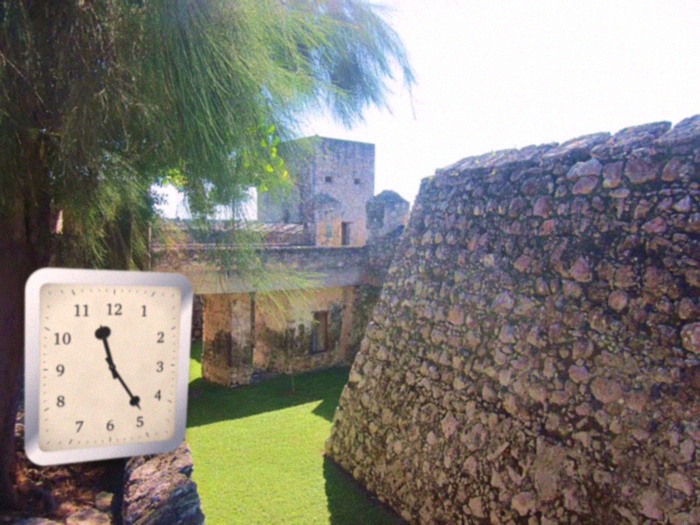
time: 11:24
